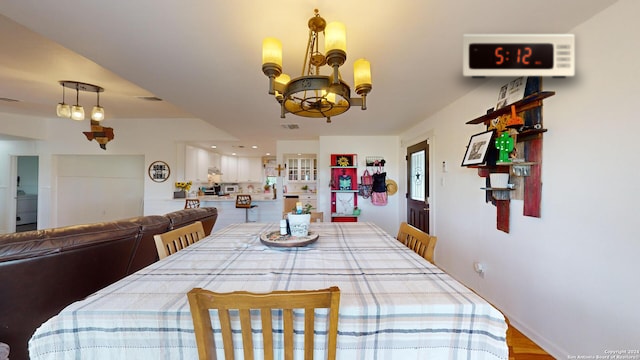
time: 5:12
